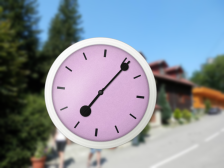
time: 7:06
